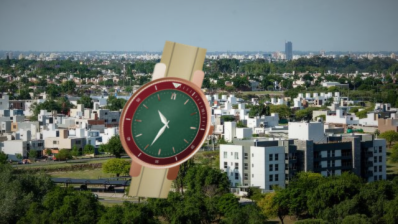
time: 10:34
